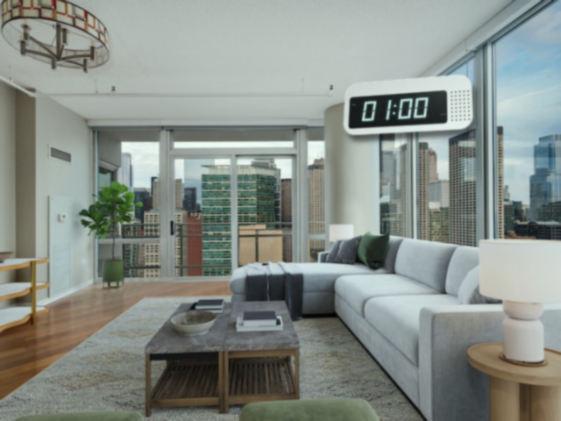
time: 1:00
